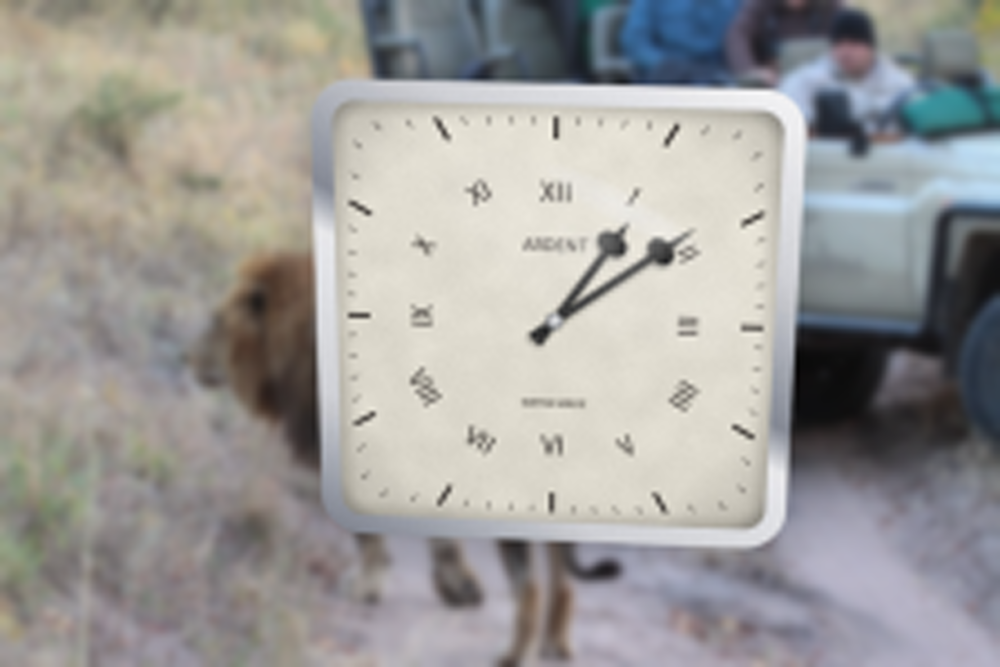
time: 1:09
